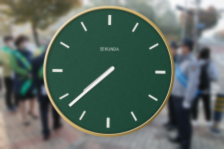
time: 7:38
